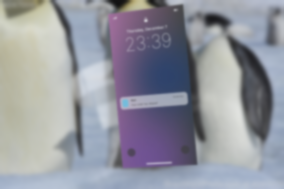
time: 23:39
